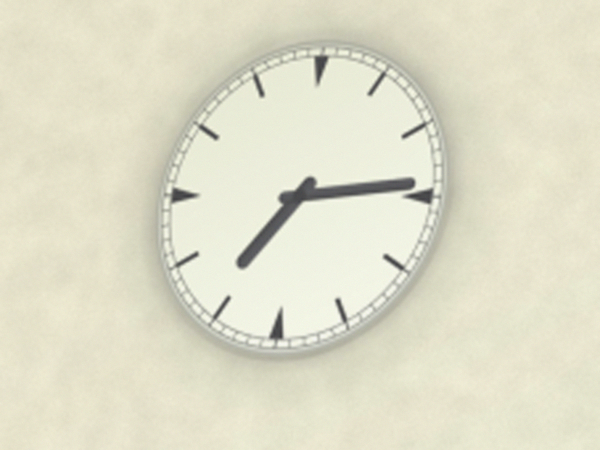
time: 7:14
